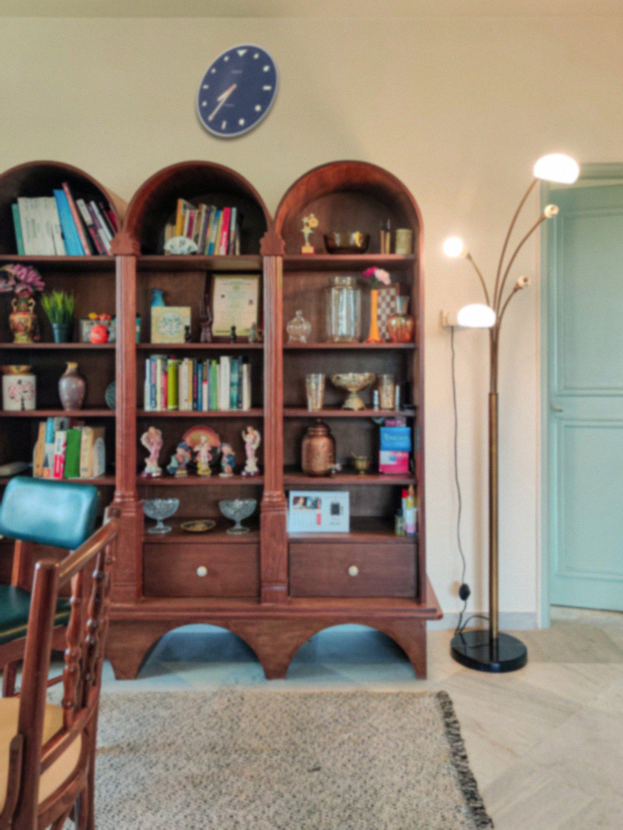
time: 7:35
